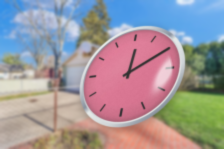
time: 12:10
